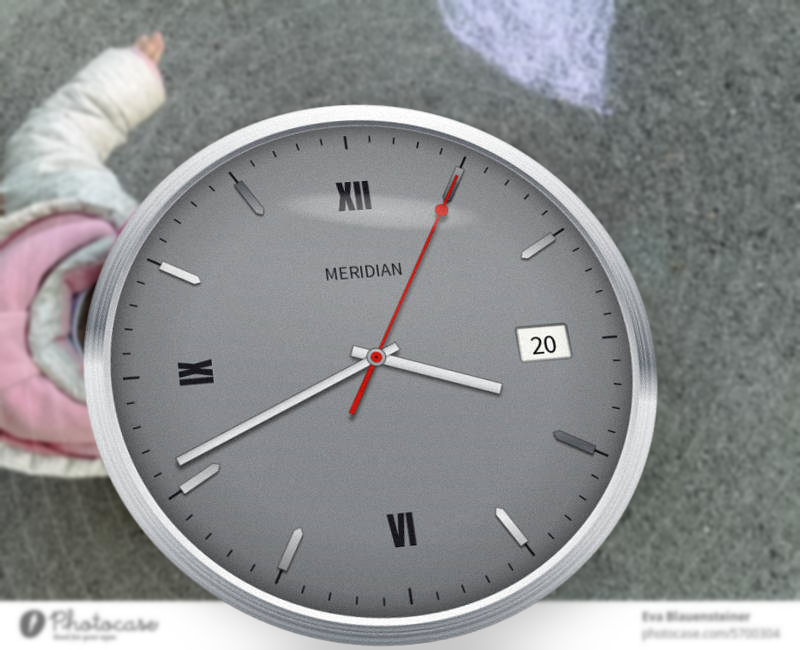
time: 3:41:05
